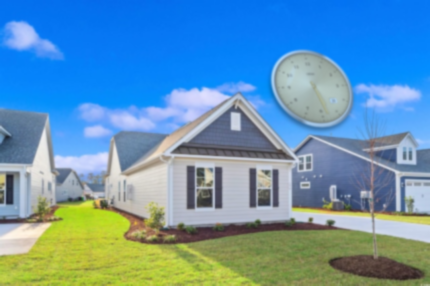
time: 5:28
